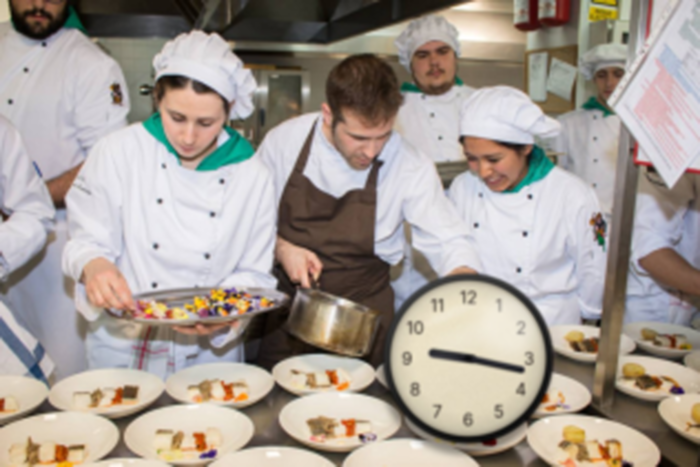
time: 9:17
